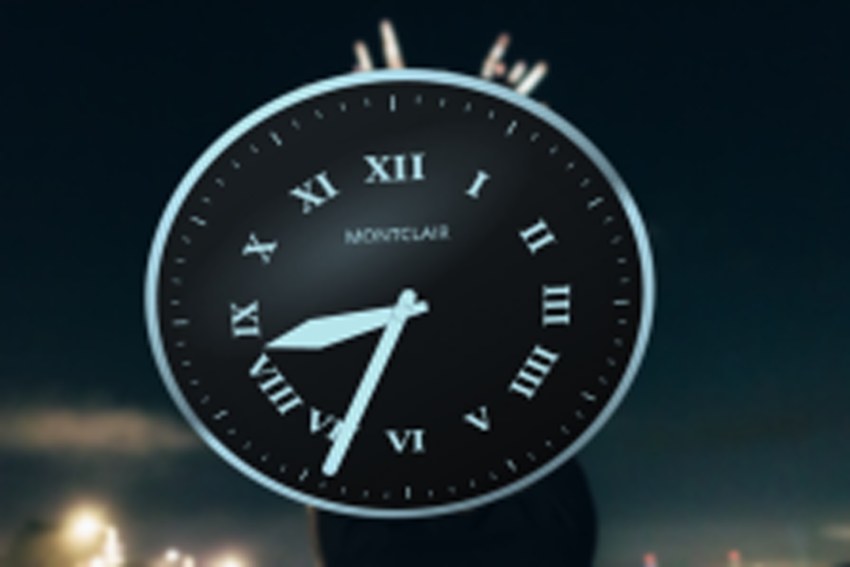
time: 8:34
